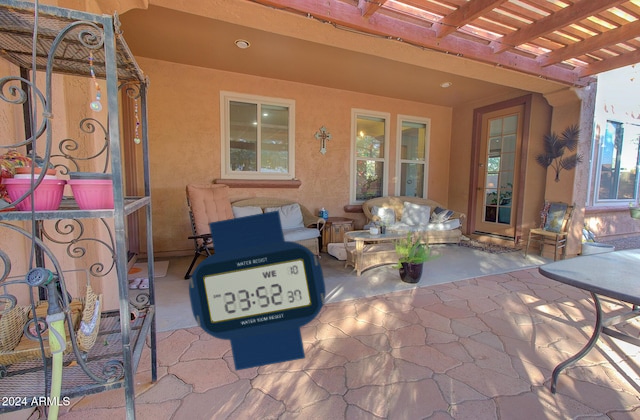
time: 23:52:37
